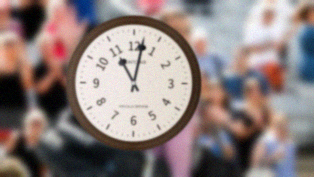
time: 11:02
